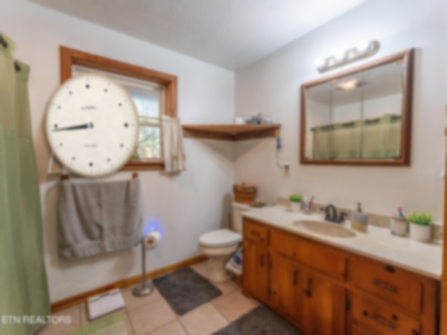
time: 8:44
